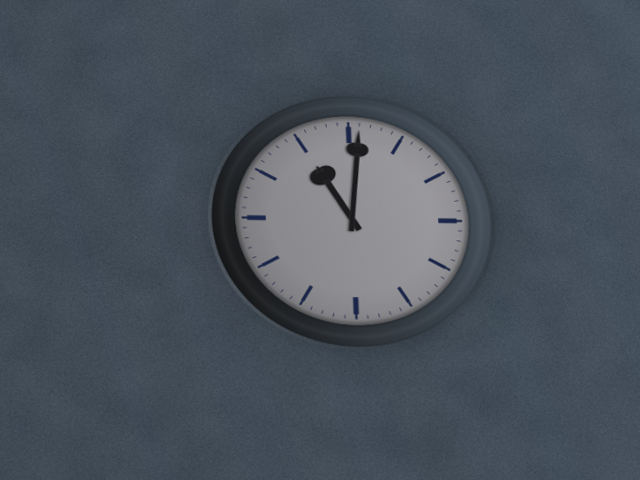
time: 11:01
